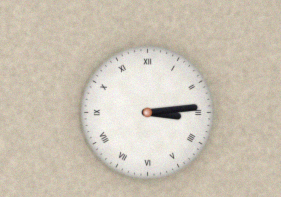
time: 3:14
